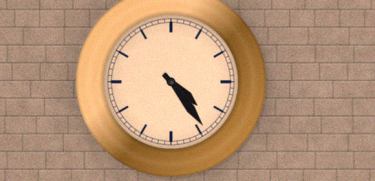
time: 4:24
